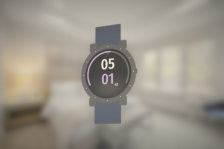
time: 5:01
